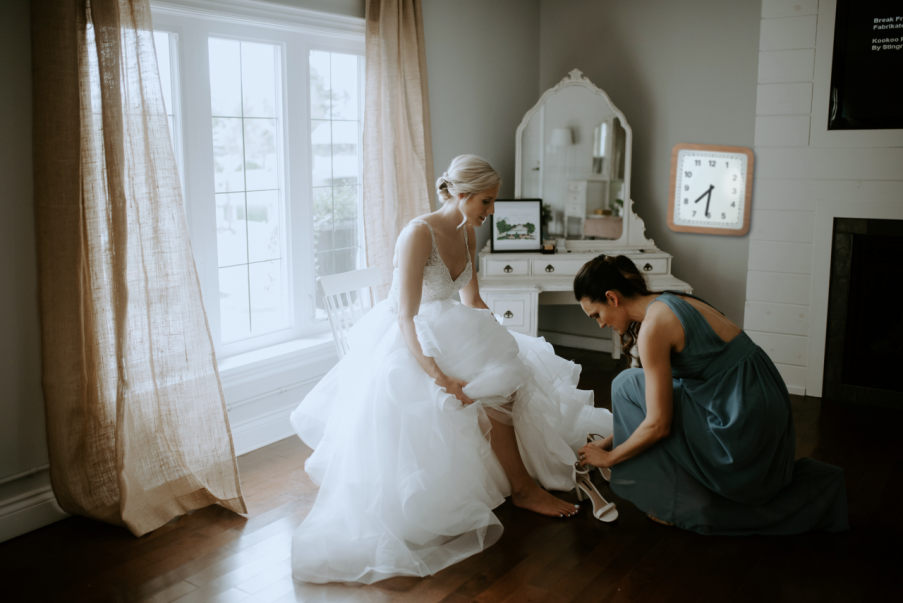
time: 7:31
